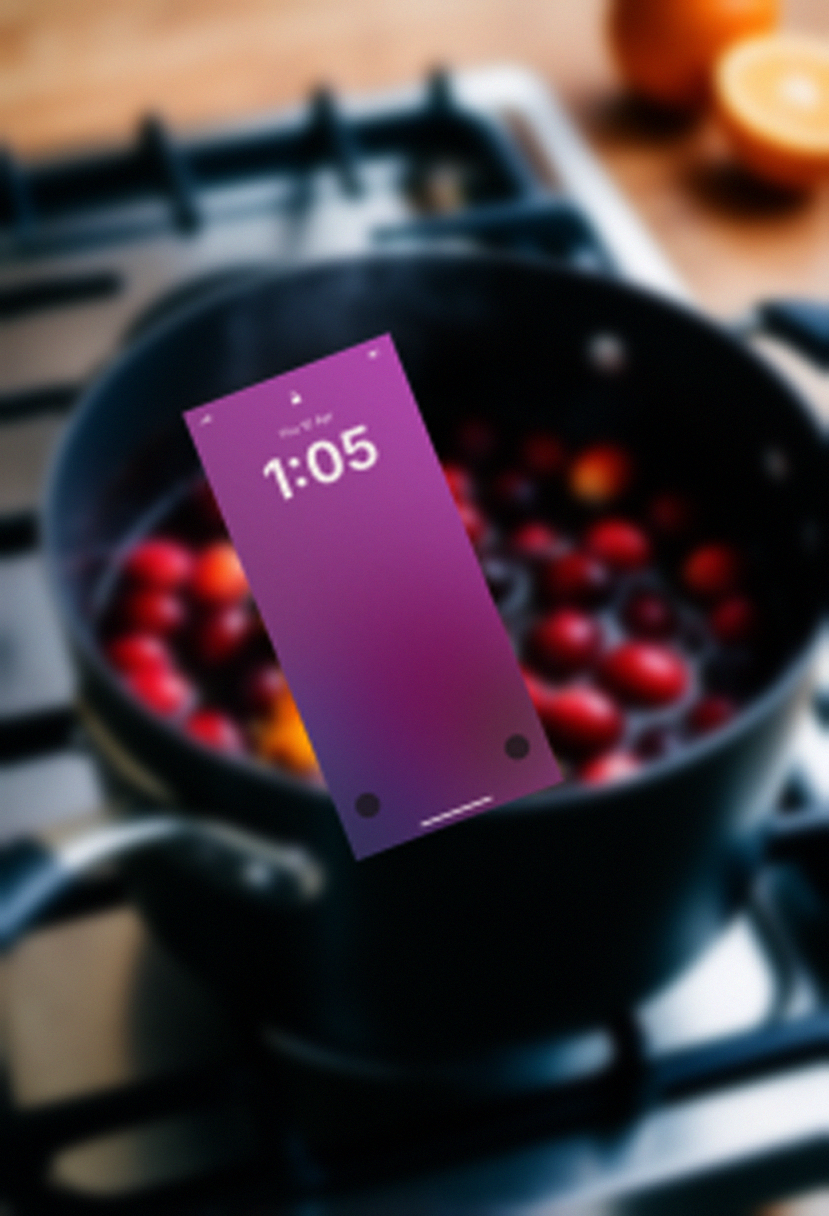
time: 1:05
